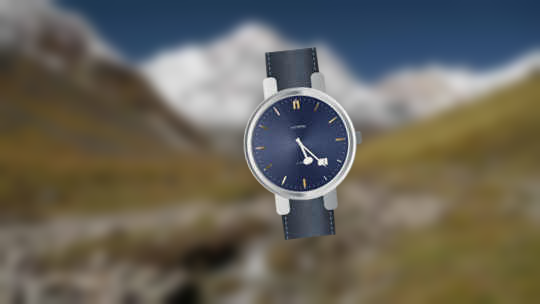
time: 5:23
